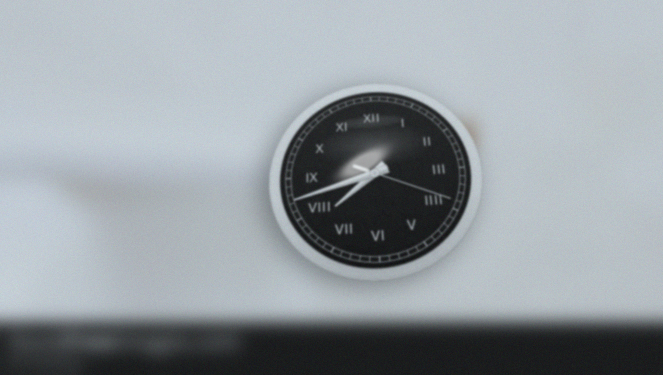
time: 7:42:19
